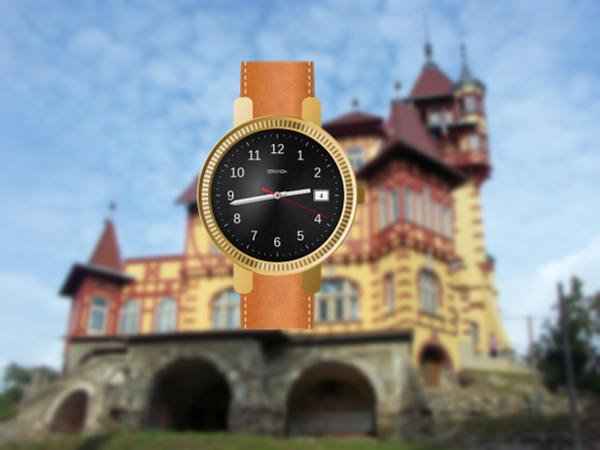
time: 2:43:19
